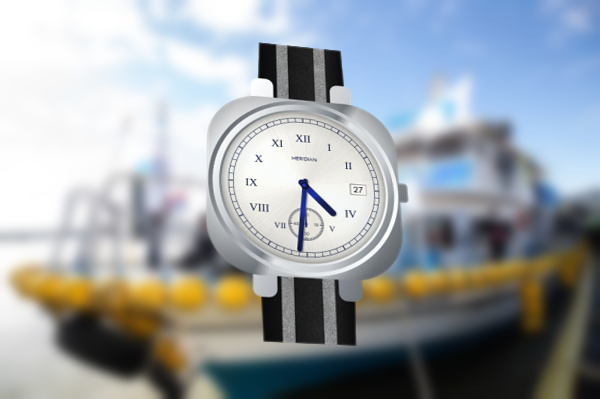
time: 4:31
